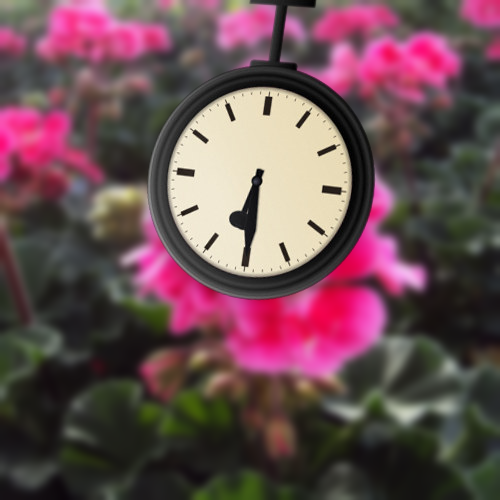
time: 6:30
